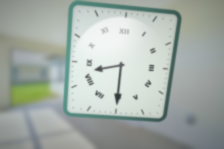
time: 8:30
